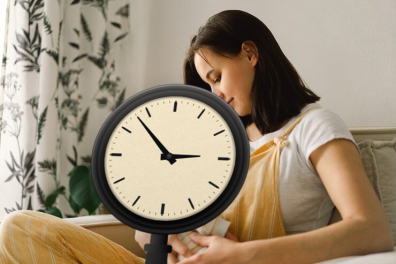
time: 2:53
